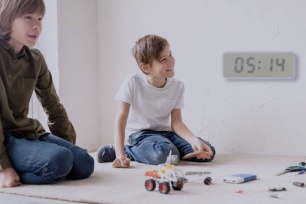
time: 5:14
